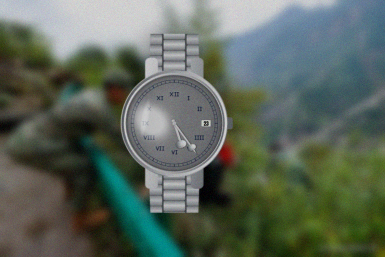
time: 5:24
